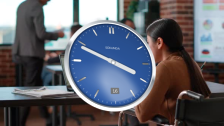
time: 3:49
